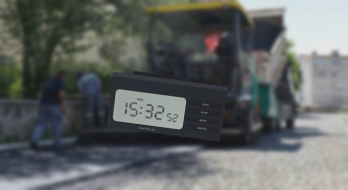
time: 15:32:52
